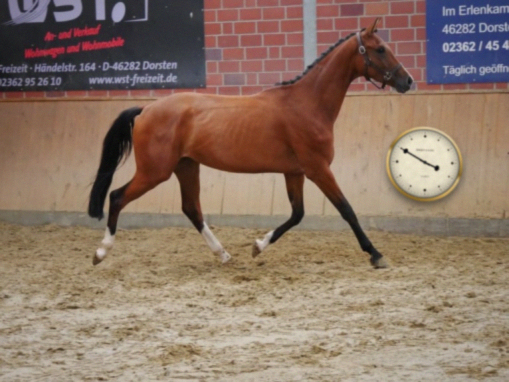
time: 3:50
